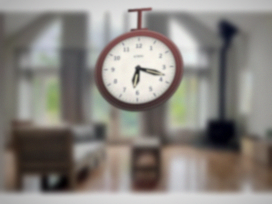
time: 6:18
